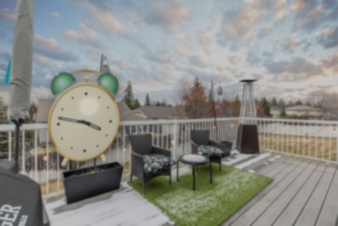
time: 3:47
